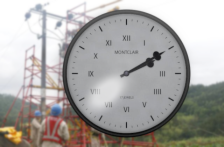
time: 2:10
